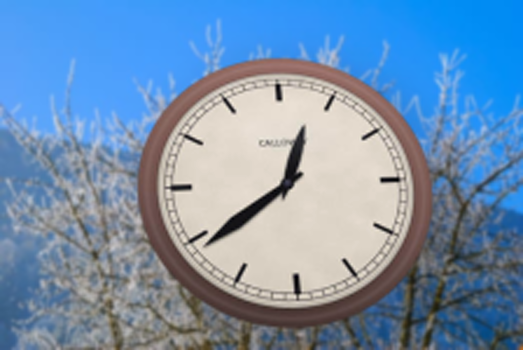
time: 12:39
